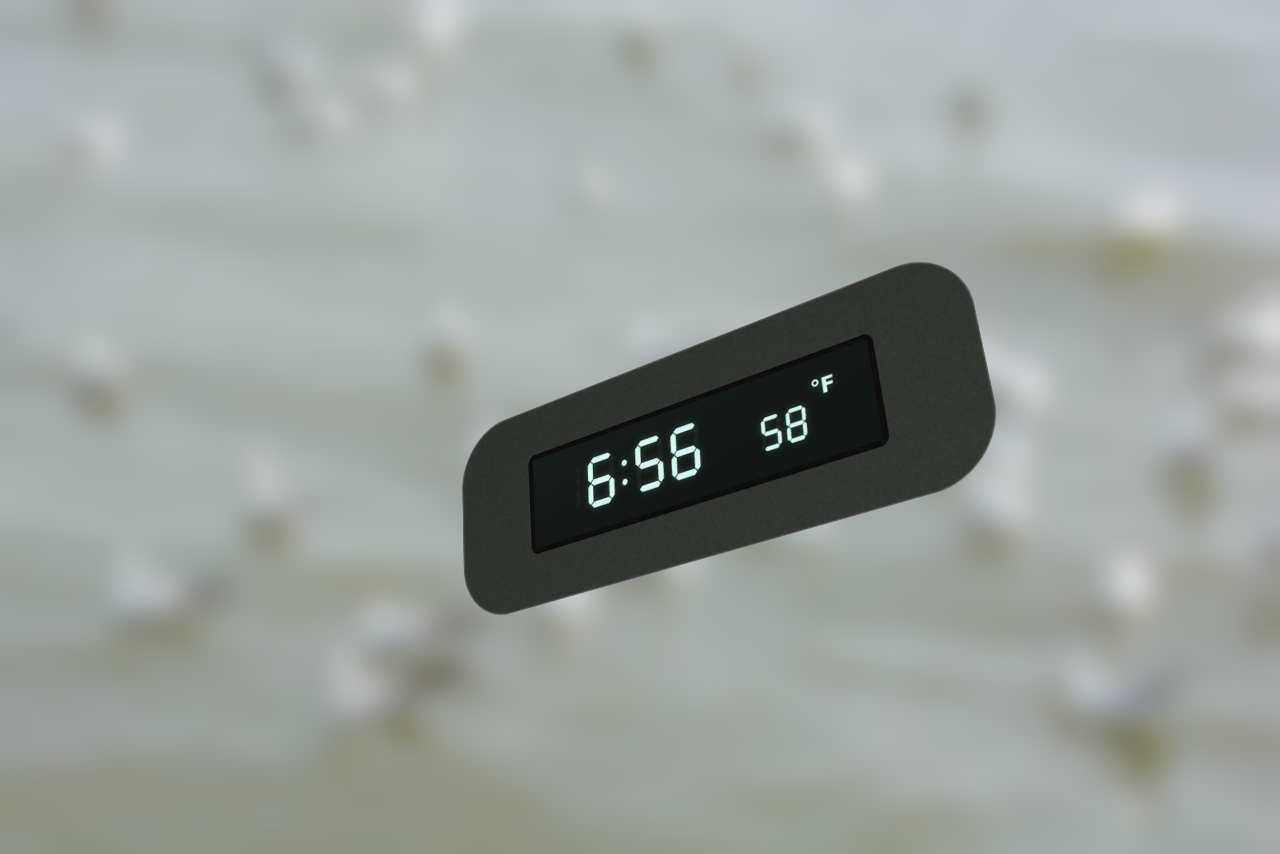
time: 6:56
